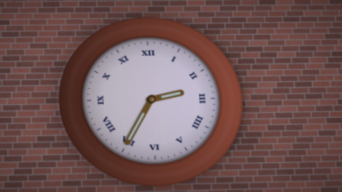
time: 2:35
